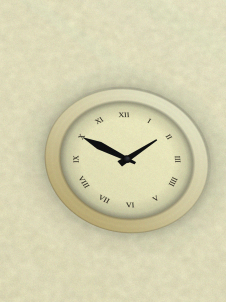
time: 1:50
